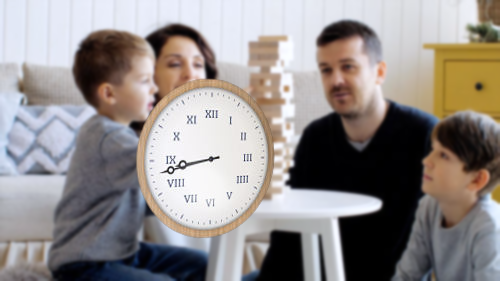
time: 8:43
